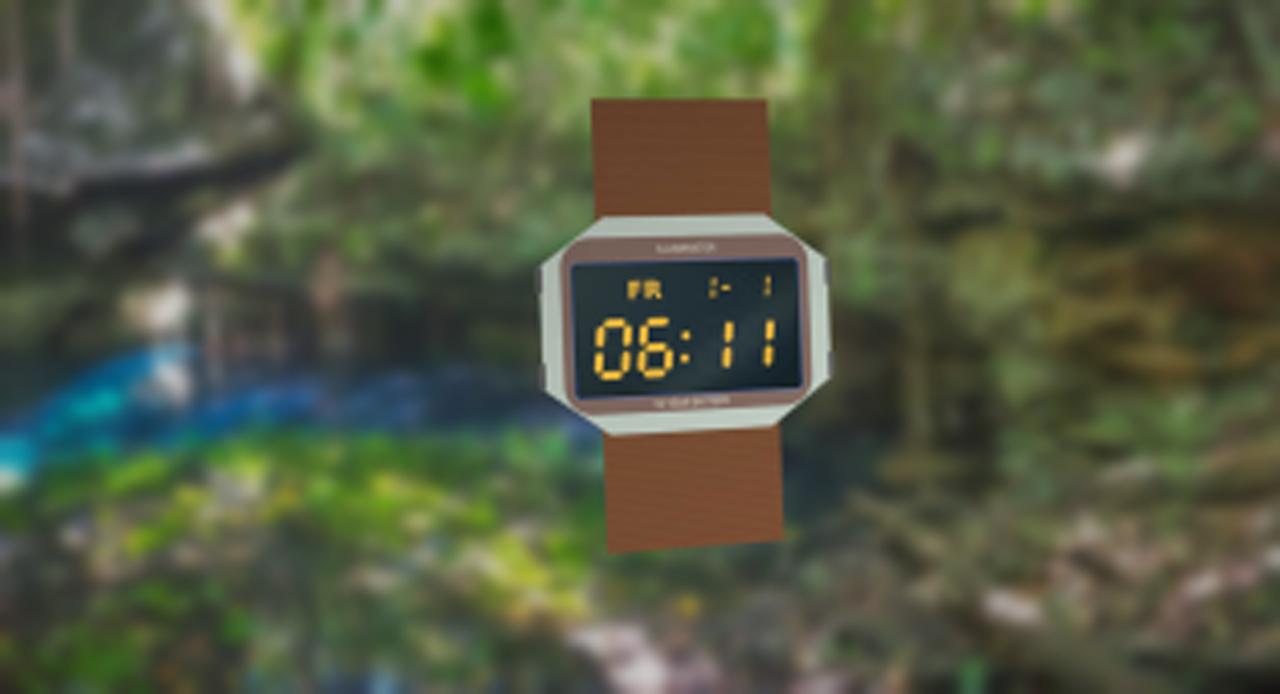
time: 6:11
